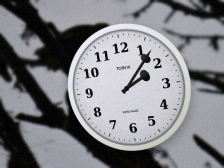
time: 2:07
